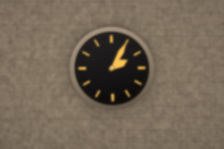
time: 2:05
